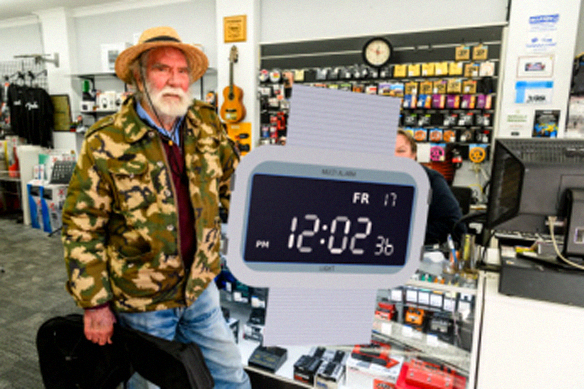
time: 12:02:36
